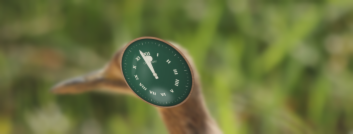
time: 11:58
